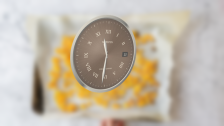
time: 11:31
